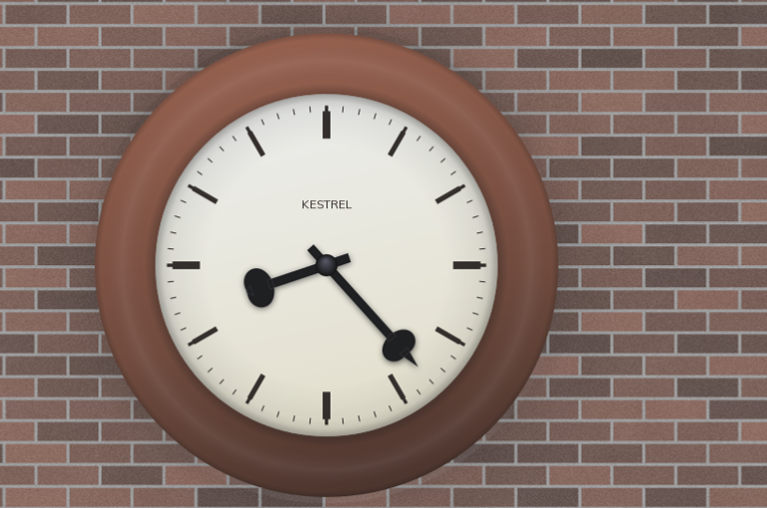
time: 8:23
